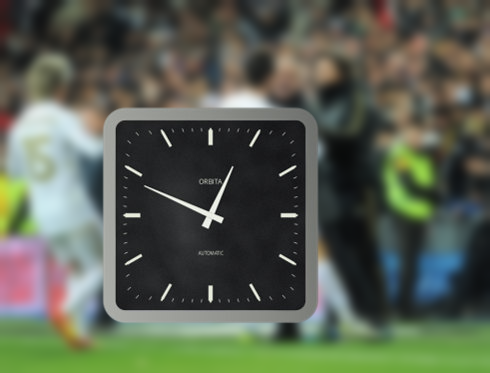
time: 12:49
